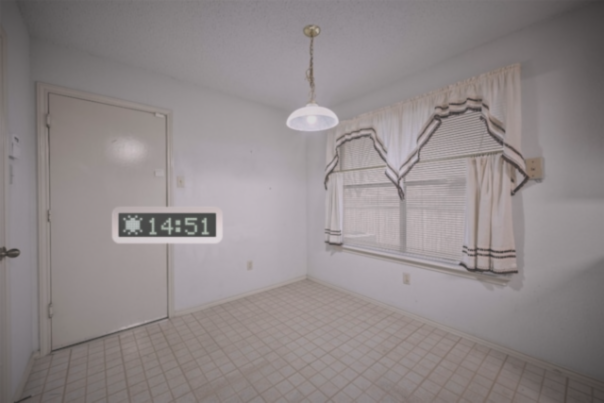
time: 14:51
